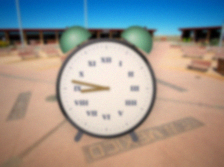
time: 8:47
